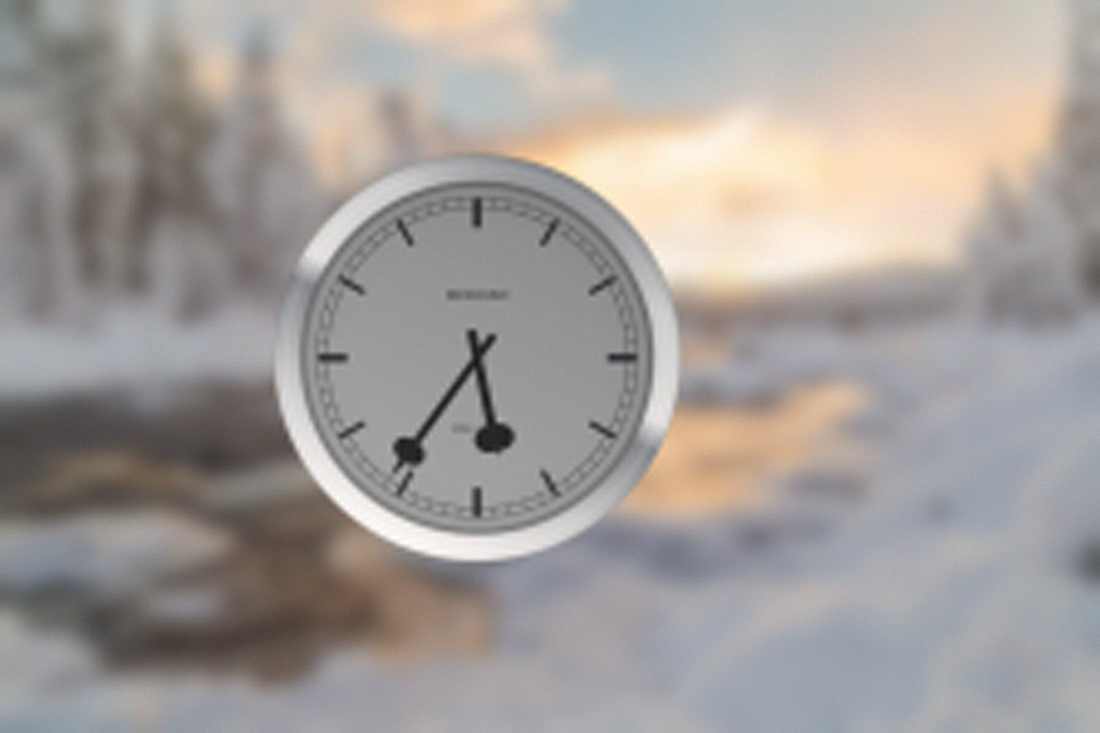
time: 5:36
